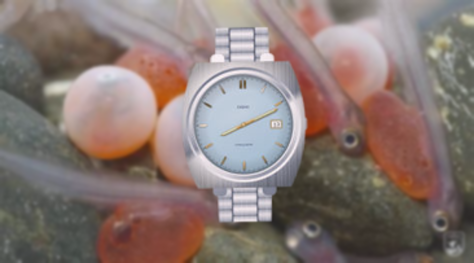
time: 8:11
